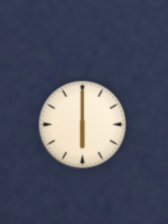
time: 6:00
